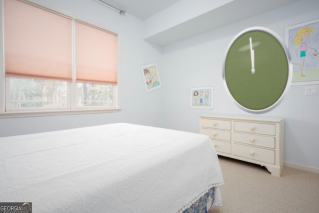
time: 11:59
